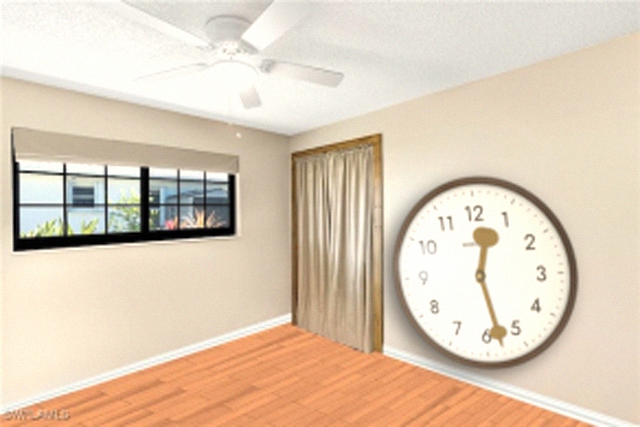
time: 12:28
